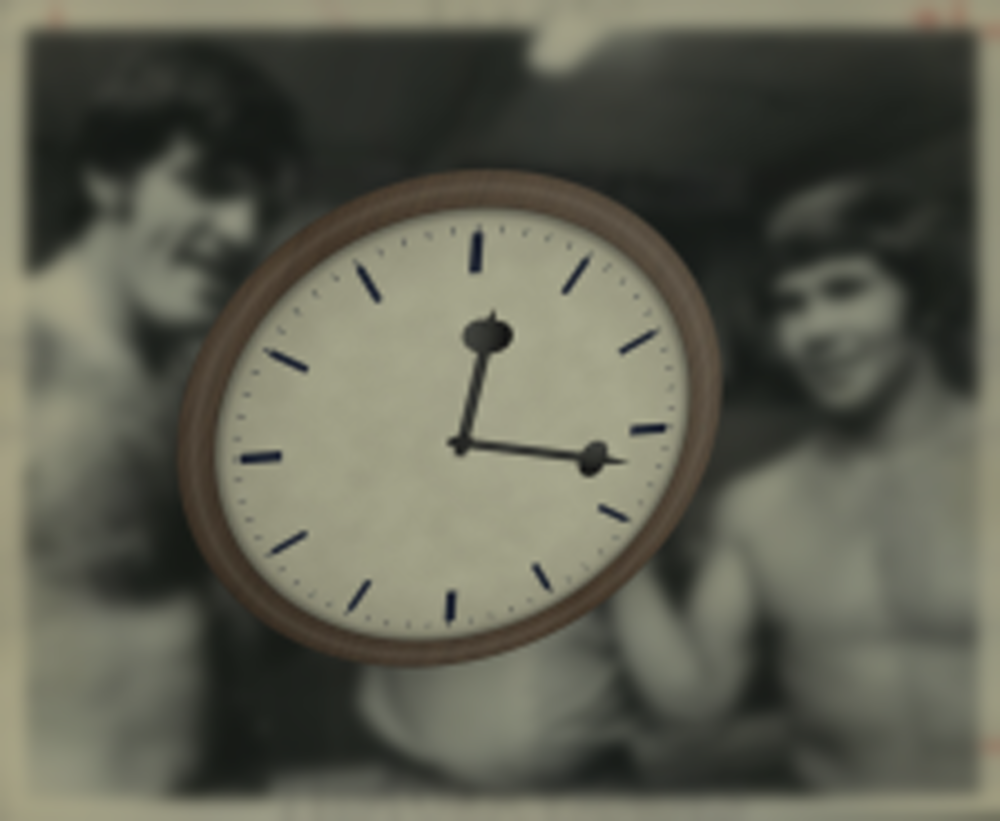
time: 12:17
